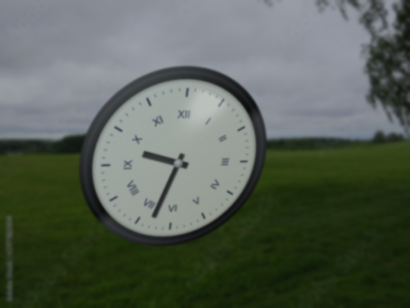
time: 9:33
